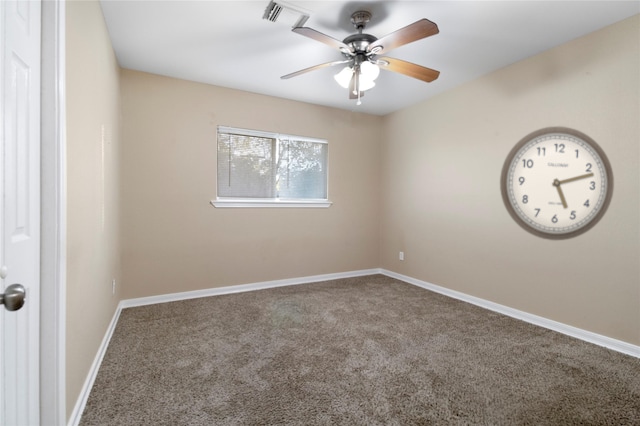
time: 5:12
